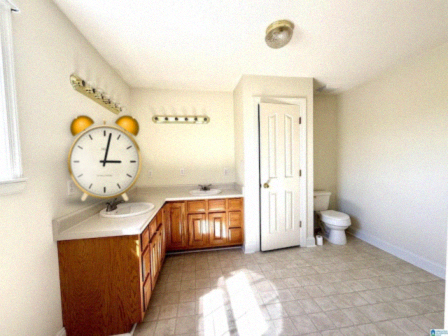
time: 3:02
